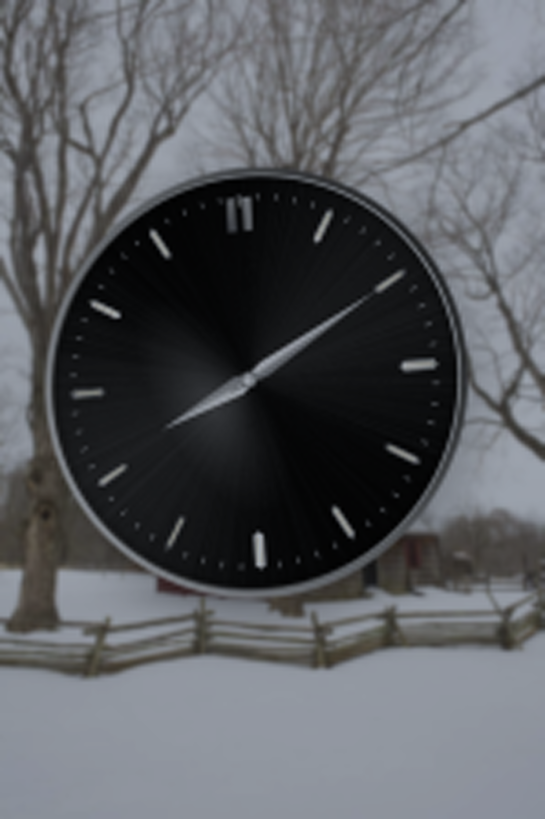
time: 8:10
